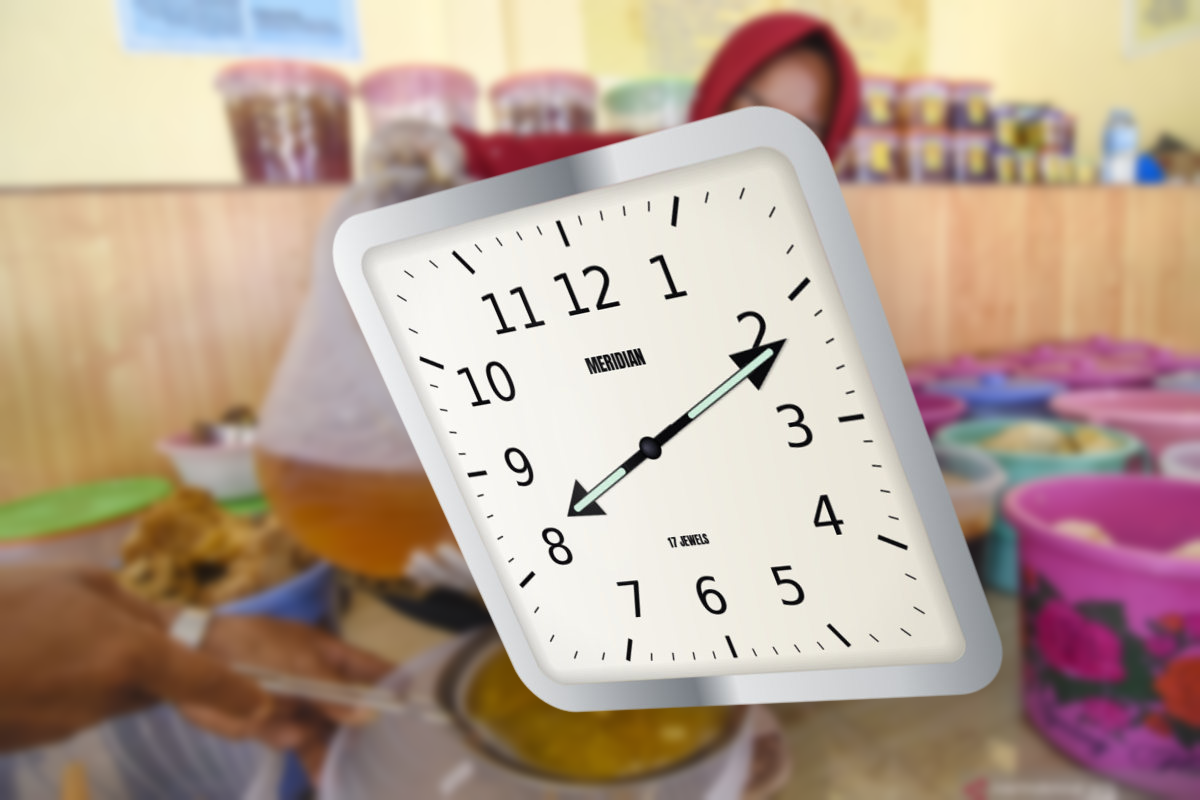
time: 8:11
